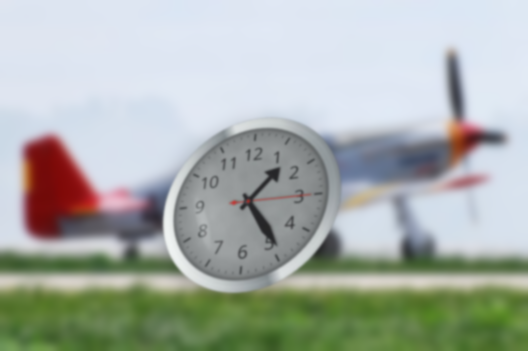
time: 1:24:15
